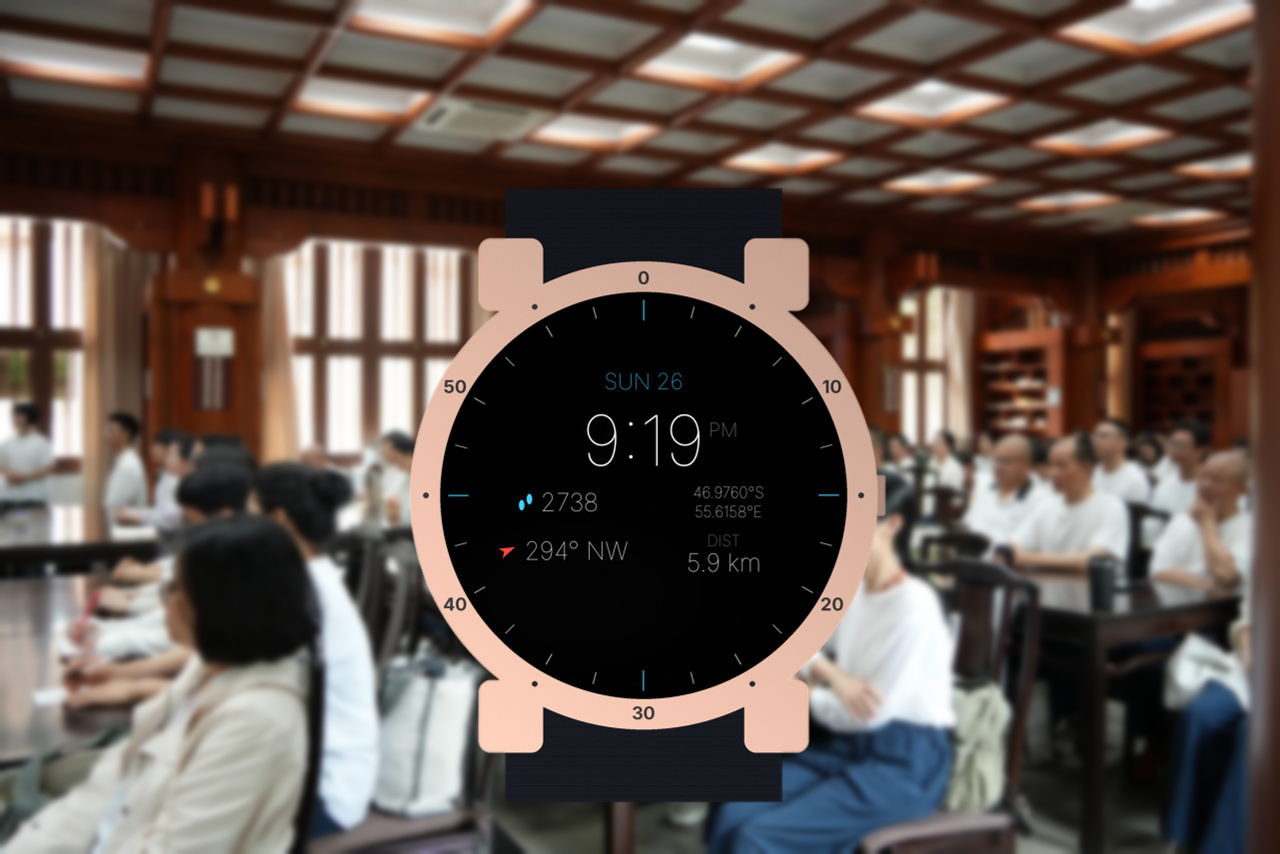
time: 9:19
